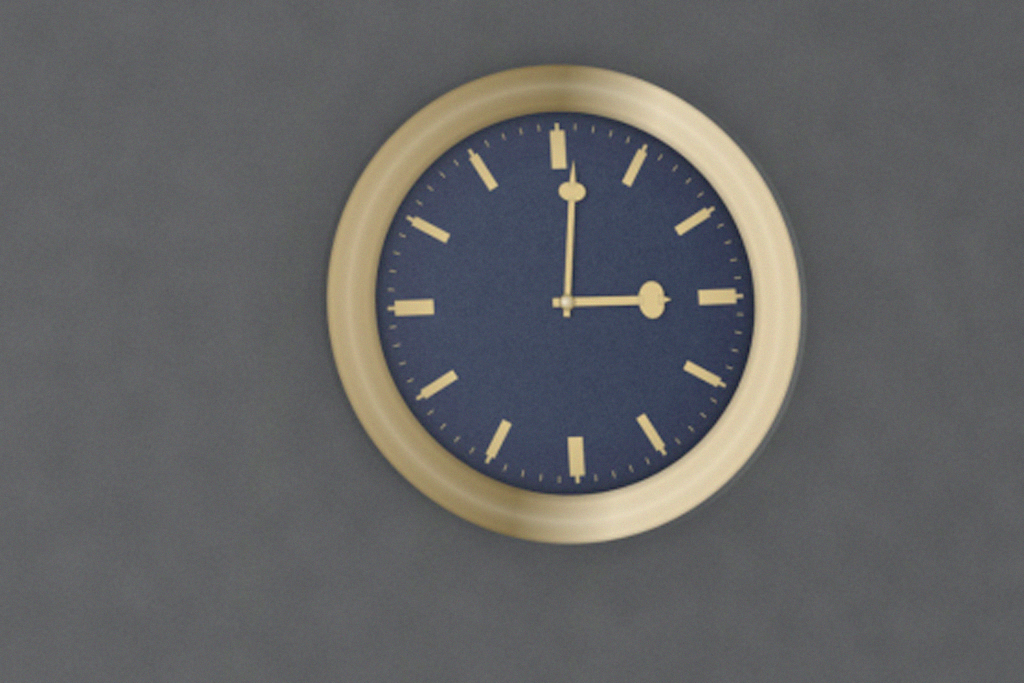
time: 3:01
